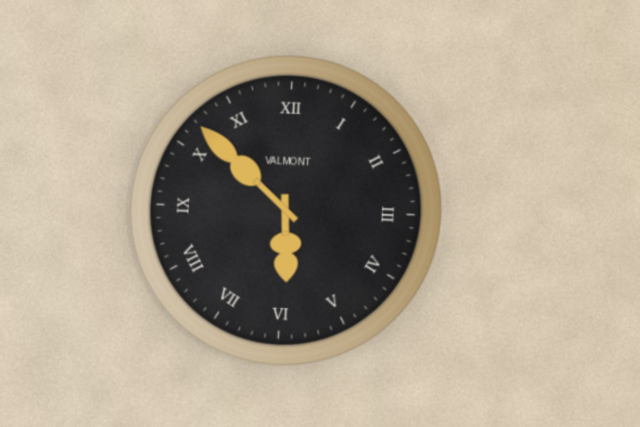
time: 5:52
